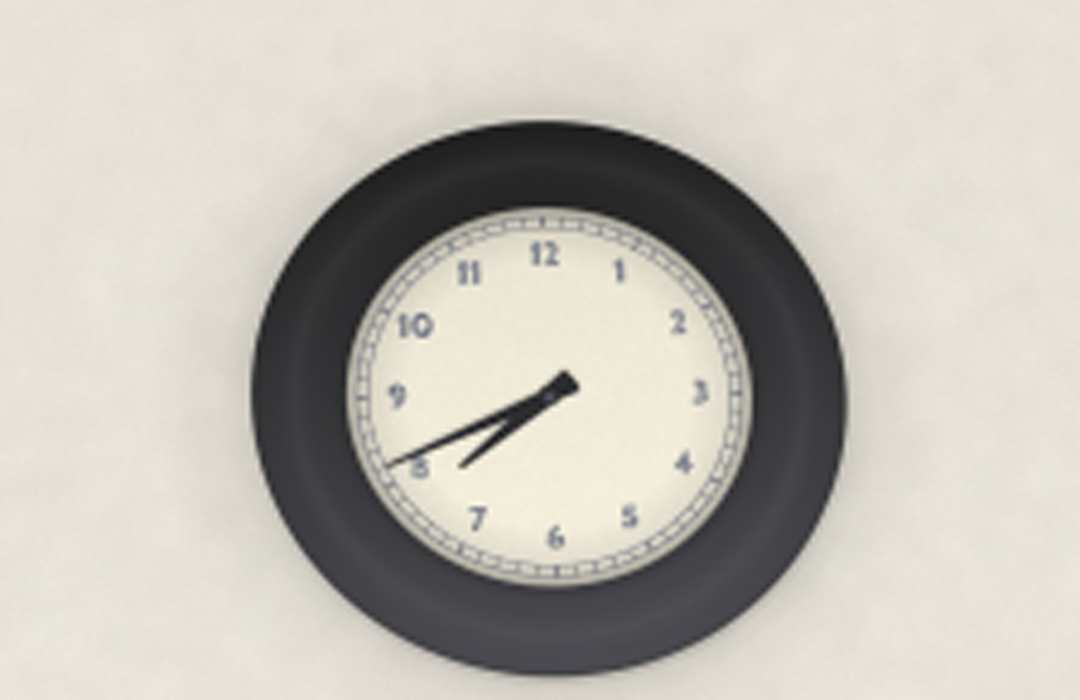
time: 7:41
